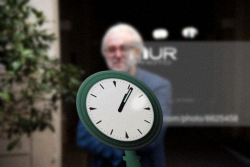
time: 1:06
